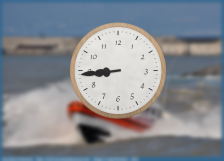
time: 8:44
